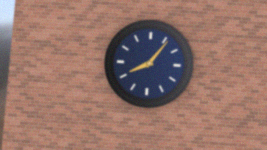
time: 8:06
